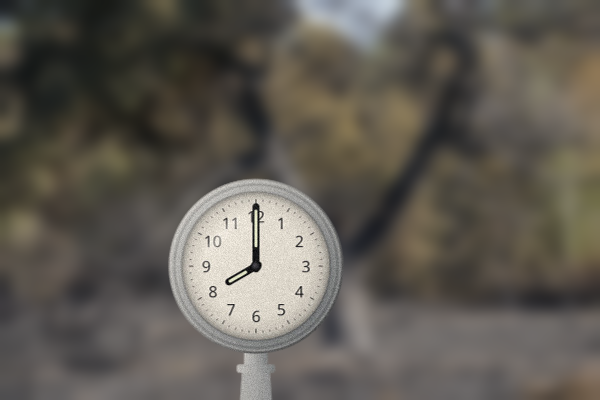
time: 8:00
